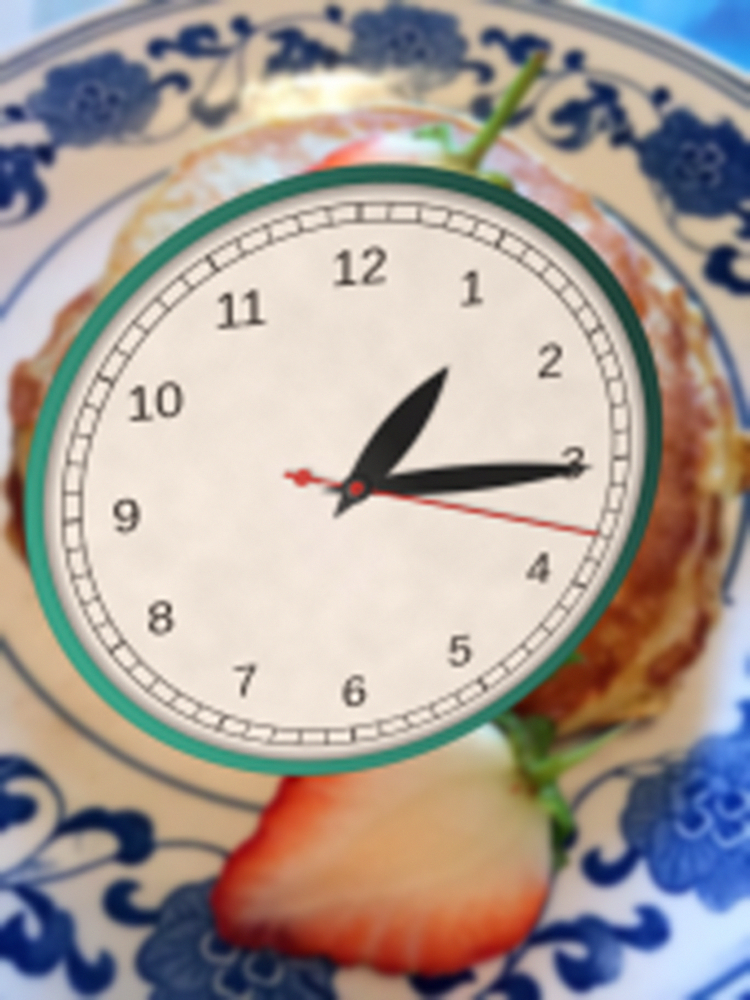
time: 1:15:18
